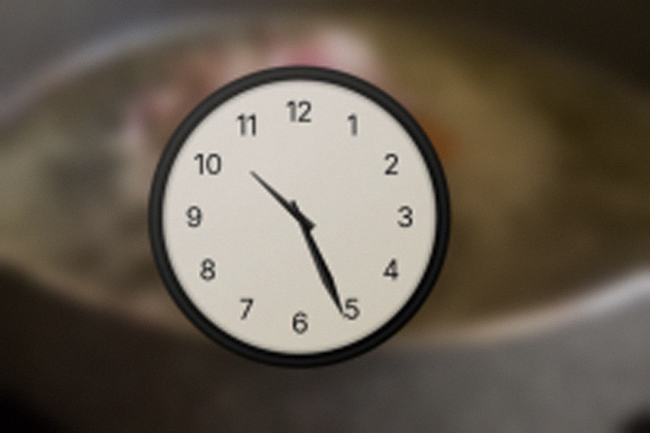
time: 10:26
